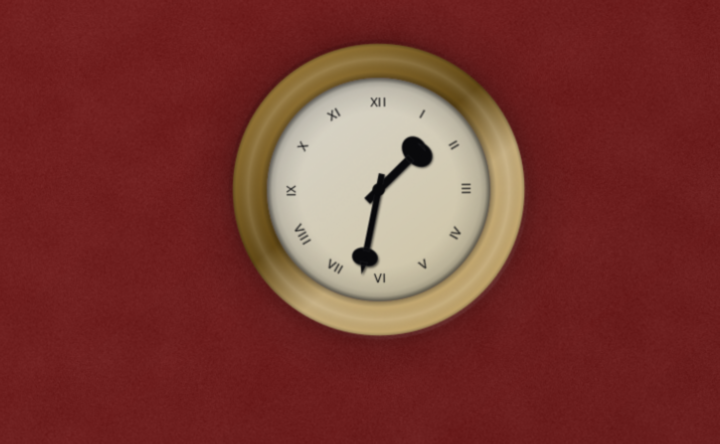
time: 1:32
